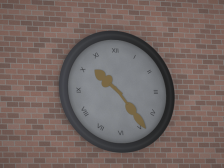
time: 10:24
